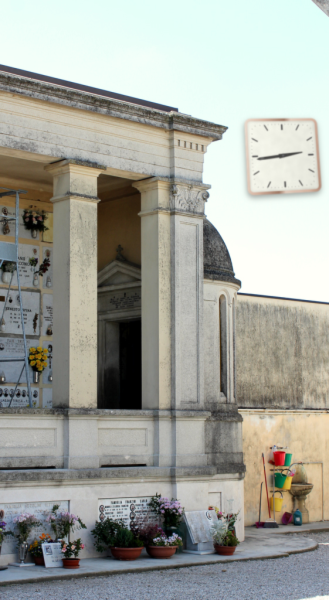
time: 2:44
